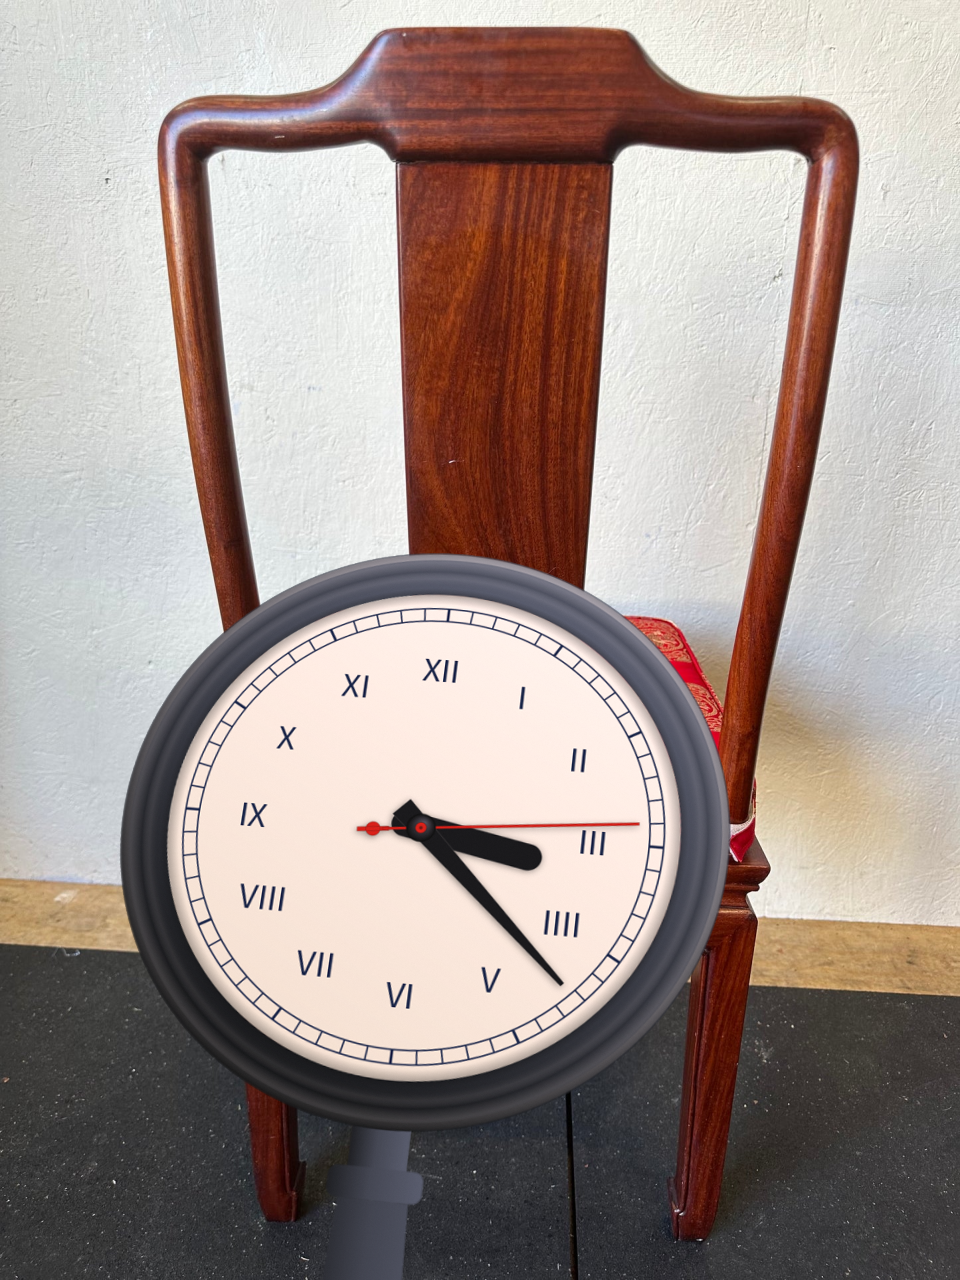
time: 3:22:14
